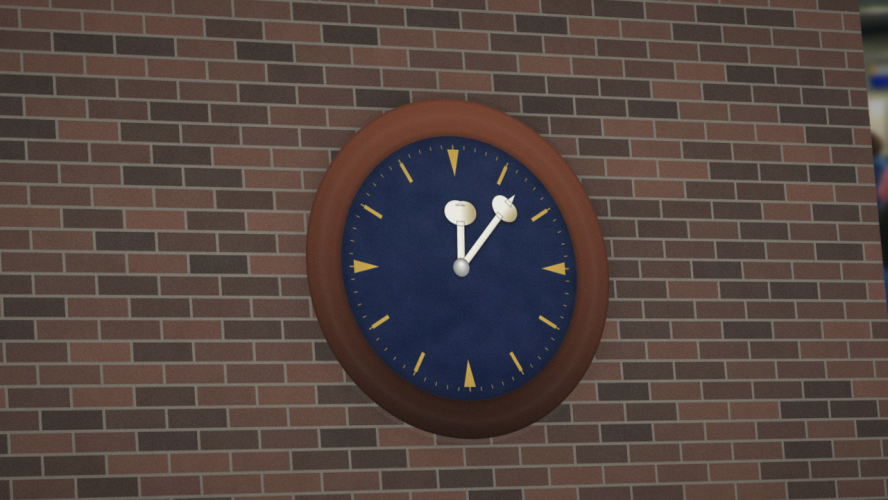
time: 12:07
